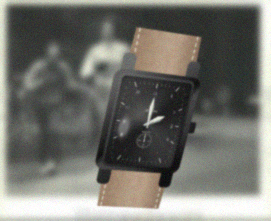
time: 2:00
